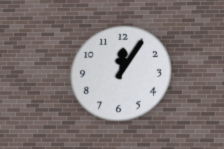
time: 12:05
